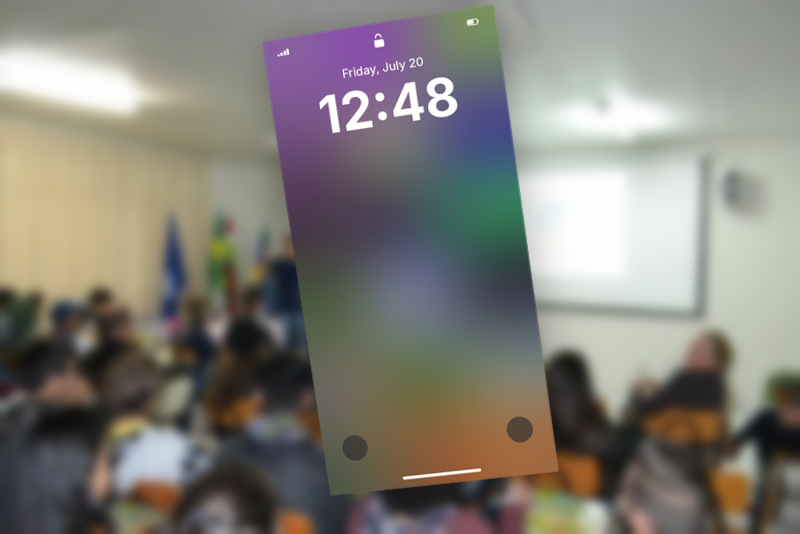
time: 12:48
